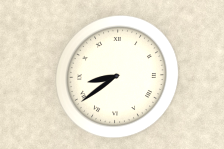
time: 8:39
